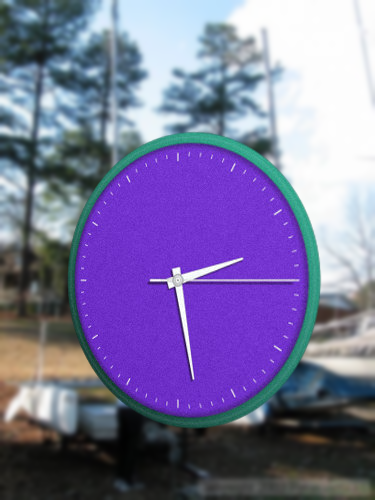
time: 2:28:15
